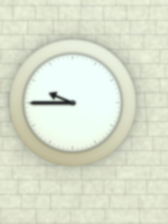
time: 9:45
